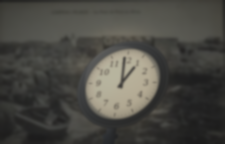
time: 12:59
